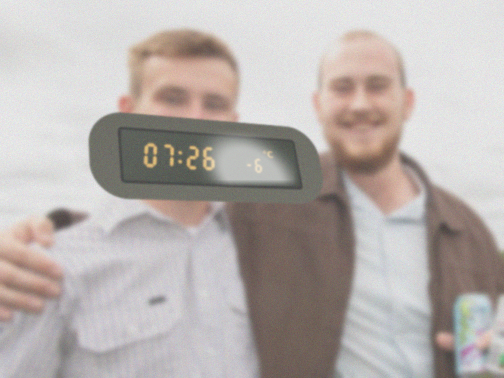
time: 7:26
